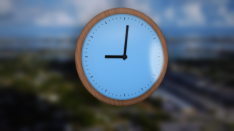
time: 9:01
